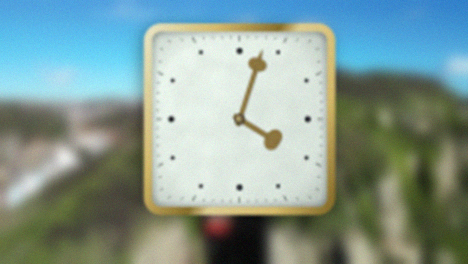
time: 4:03
